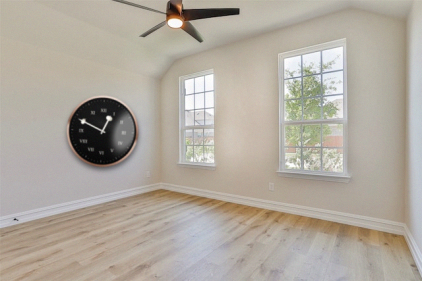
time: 12:49
